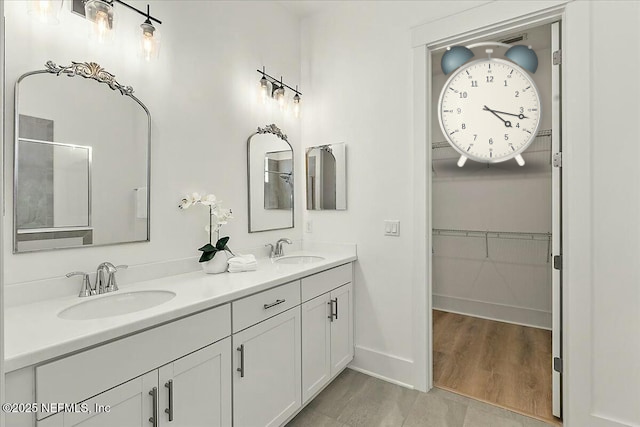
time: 4:17
